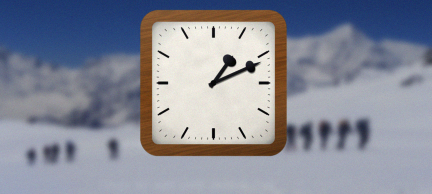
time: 1:11
